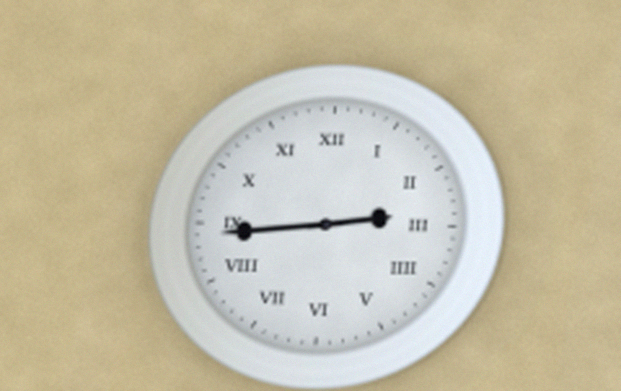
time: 2:44
